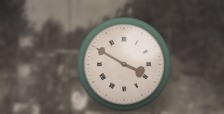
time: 3:50
